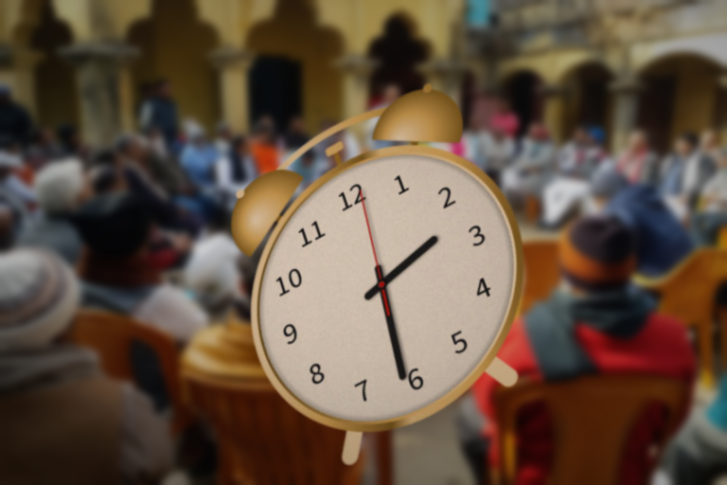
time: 2:31:01
